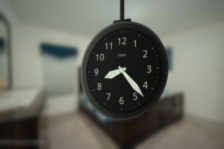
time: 8:23
